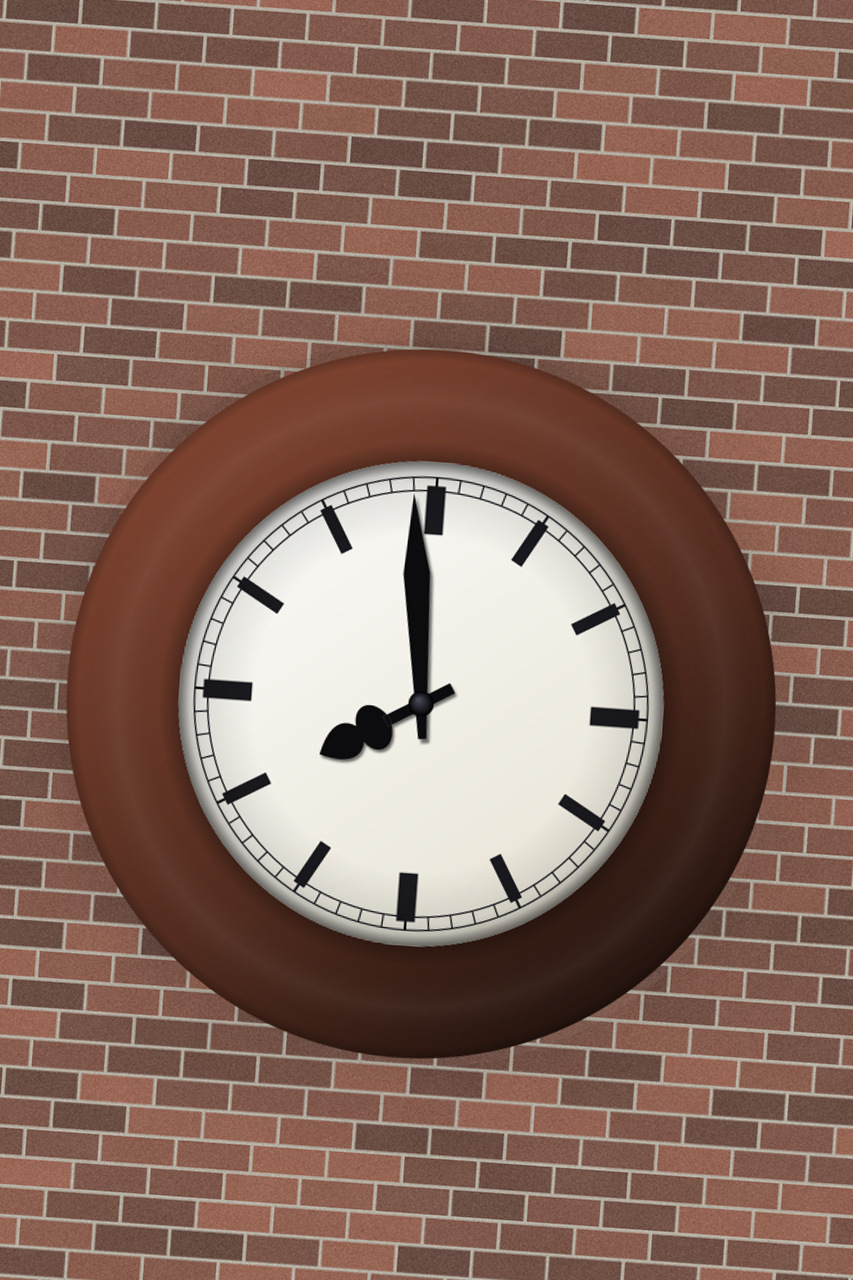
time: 7:59
